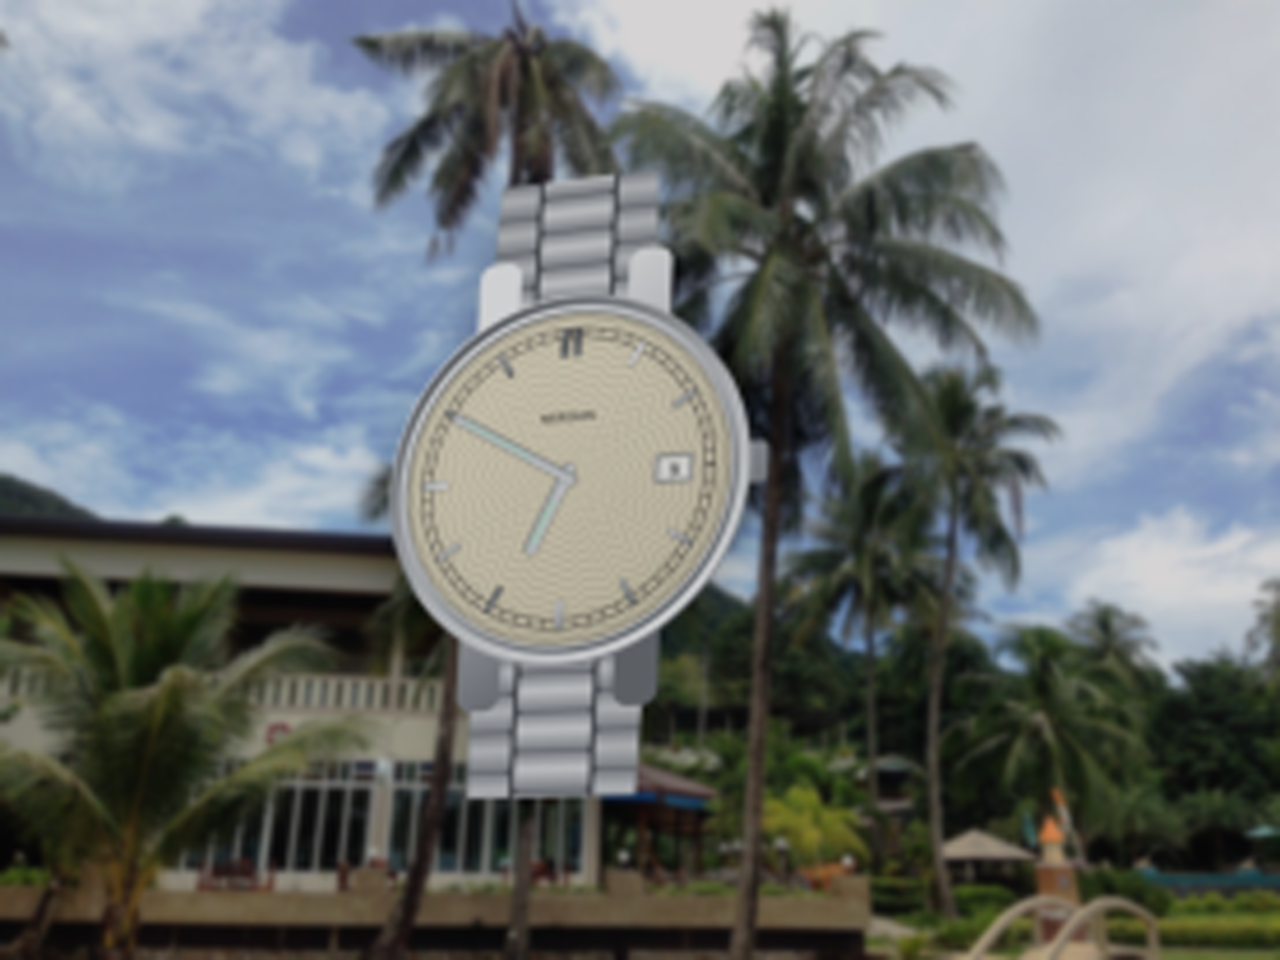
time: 6:50
